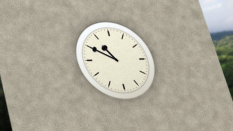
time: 10:50
